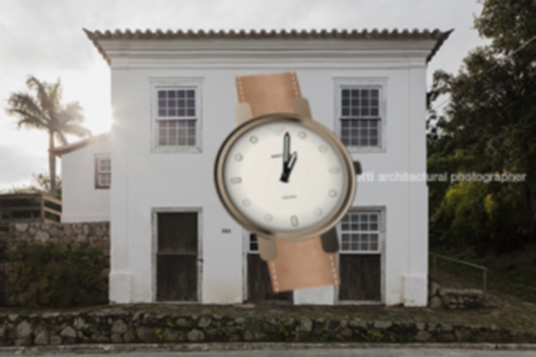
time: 1:02
